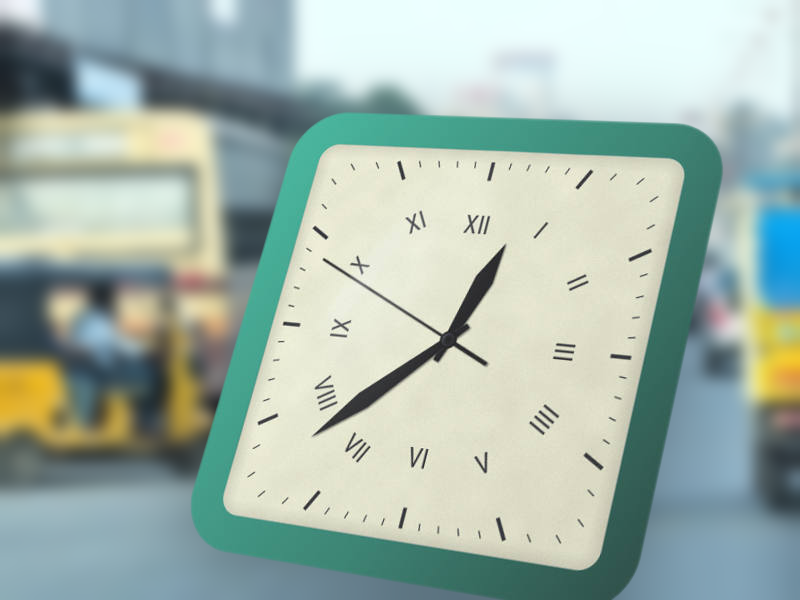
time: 12:37:49
